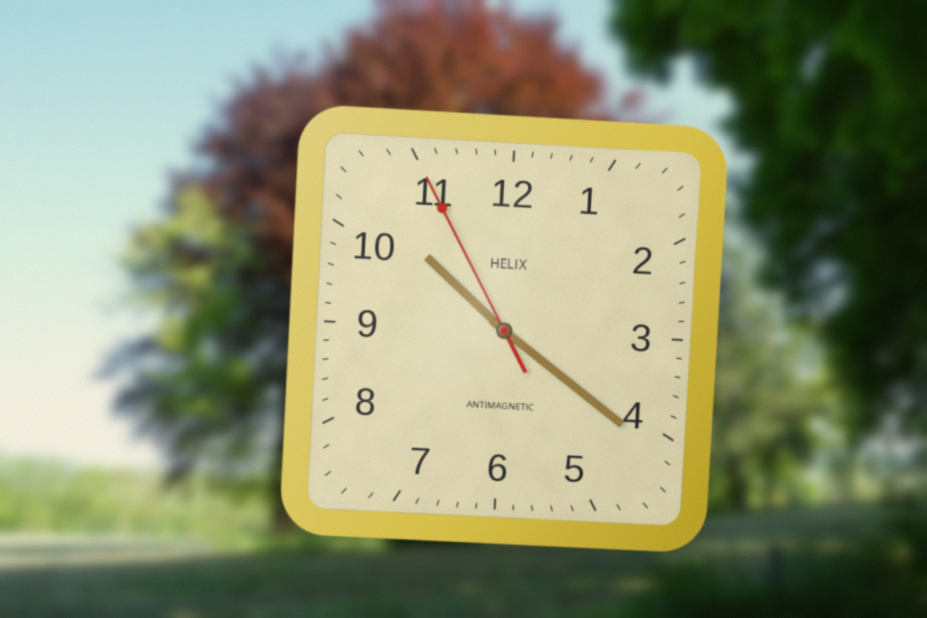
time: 10:20:55
